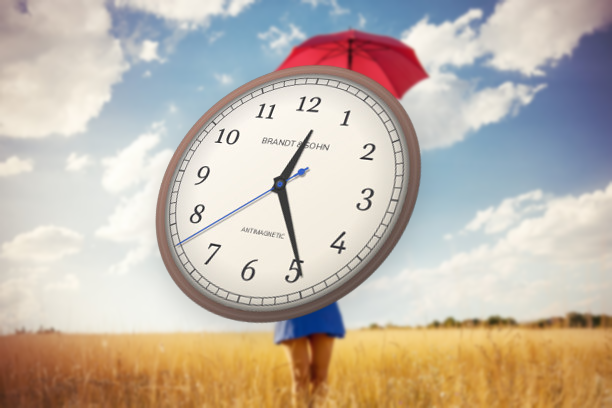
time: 12:24:38
